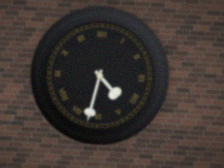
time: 4:32
